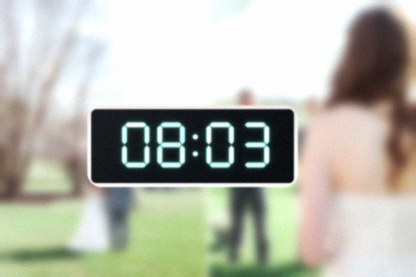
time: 8:03
